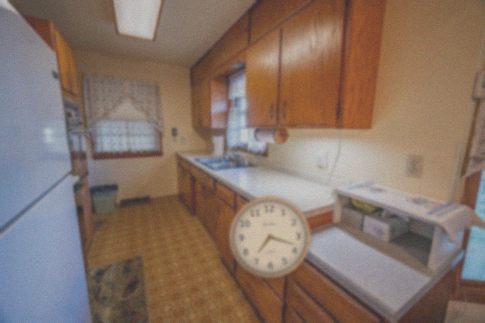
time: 7:18
